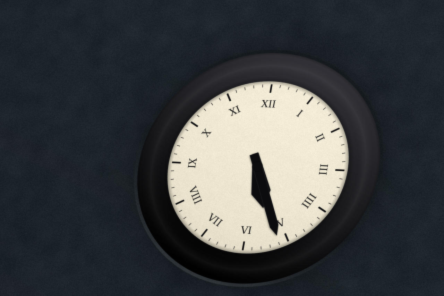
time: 5:26
